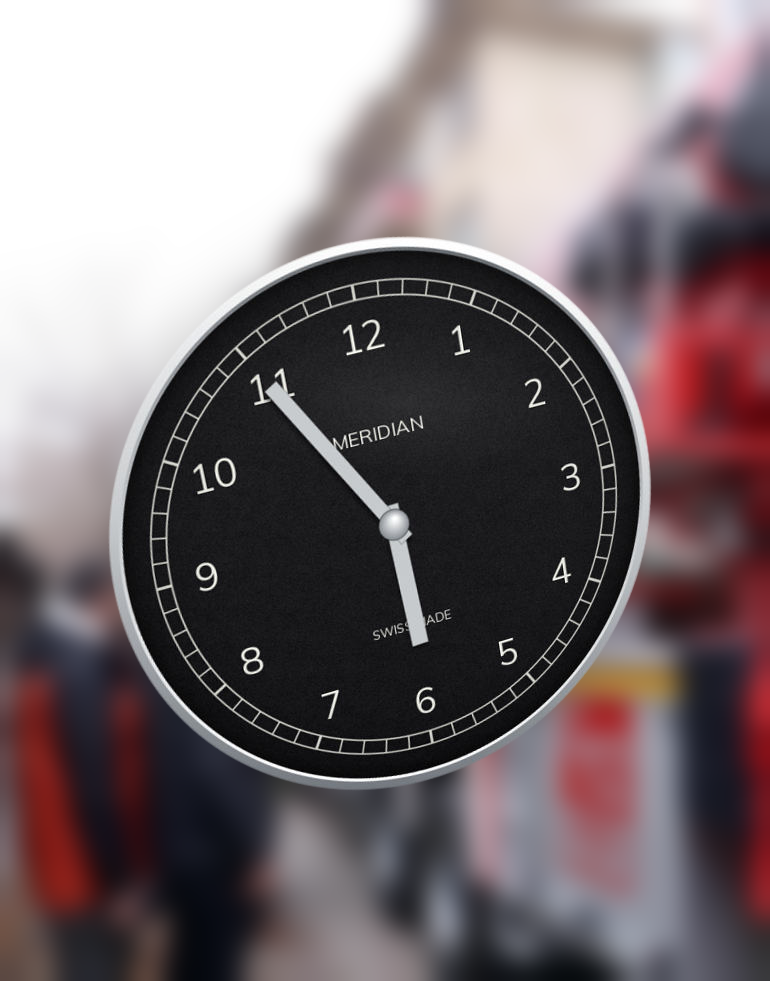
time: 5:55
